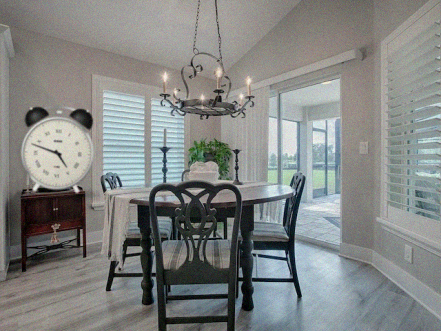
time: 4:48
